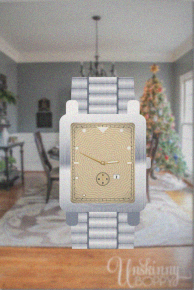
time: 2:49
